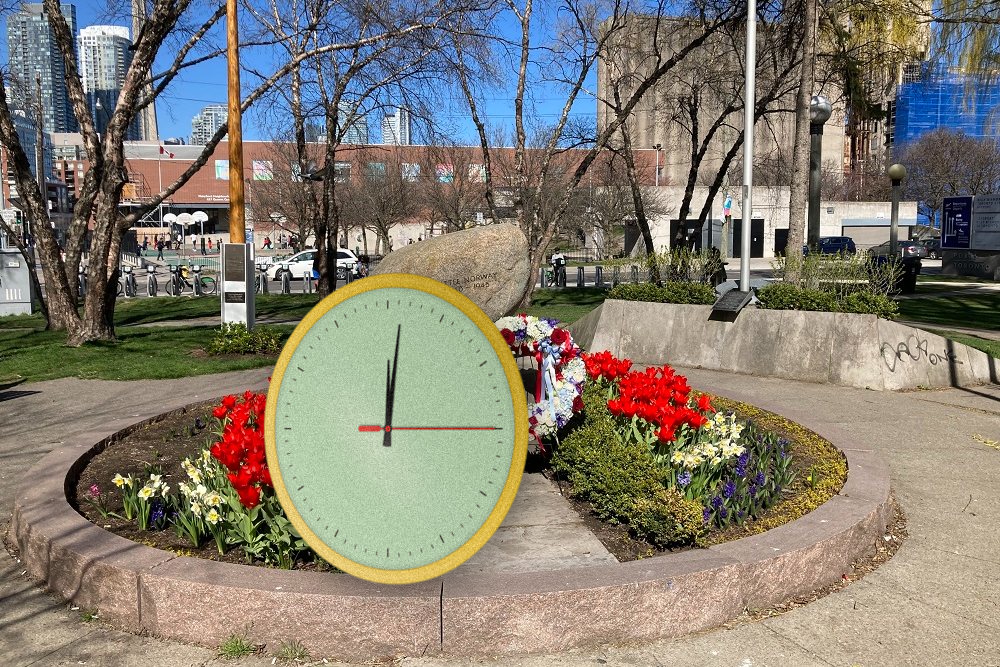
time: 12:01:15
